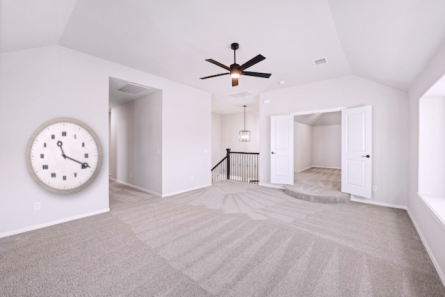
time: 11:19
